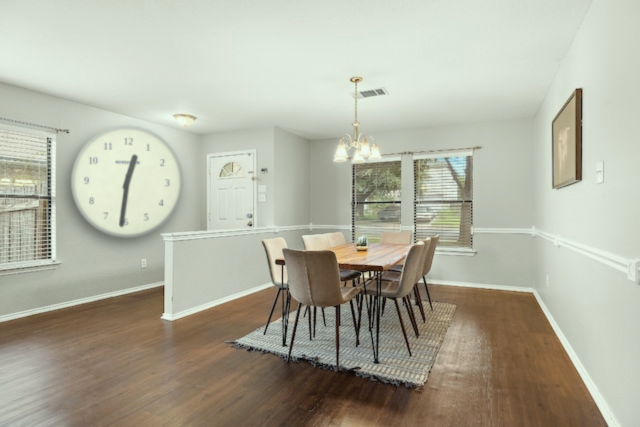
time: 12:31
